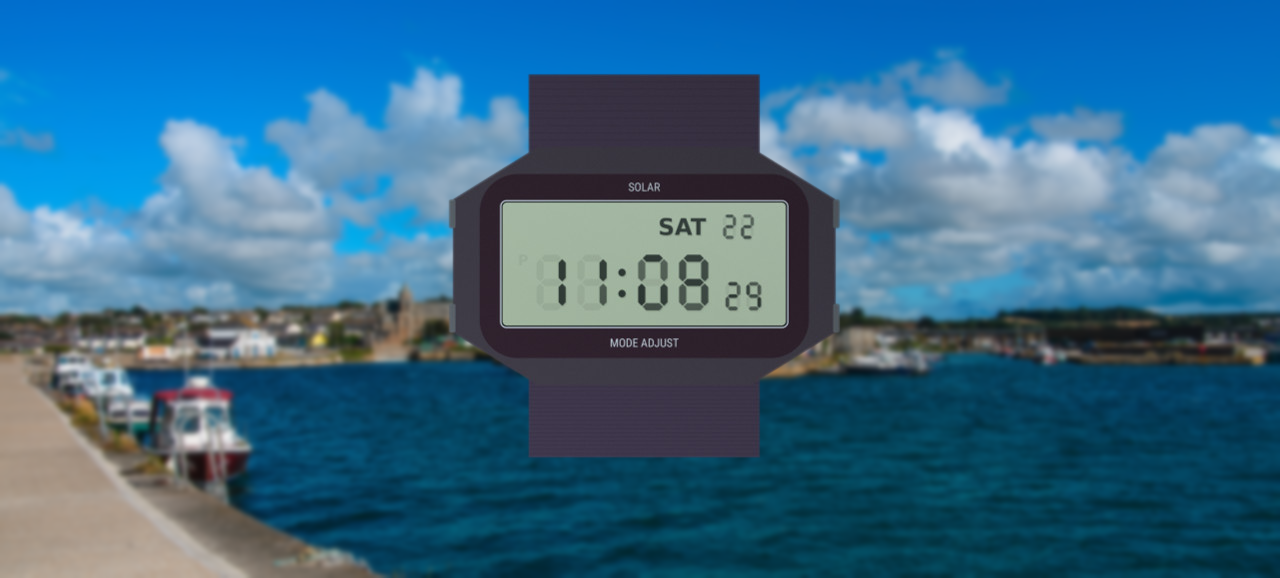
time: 11:08:29
